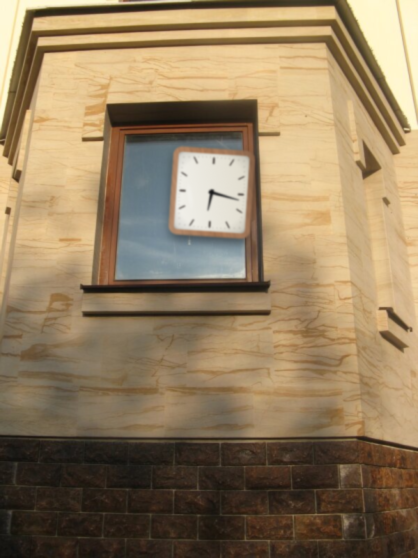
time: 6:17
